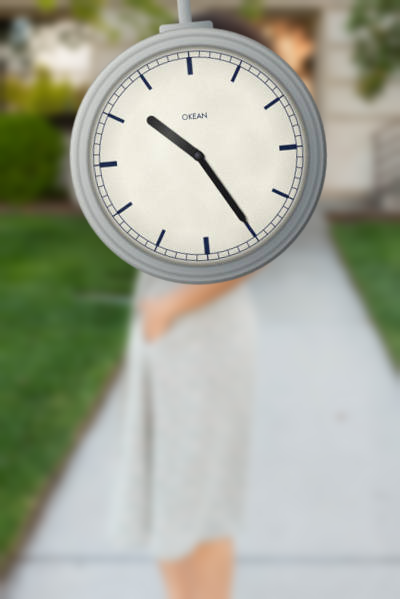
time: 10:25
